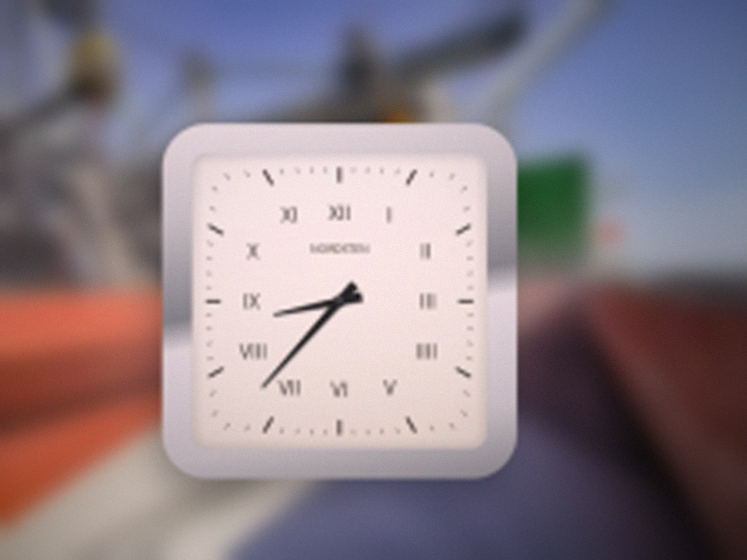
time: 8:37
